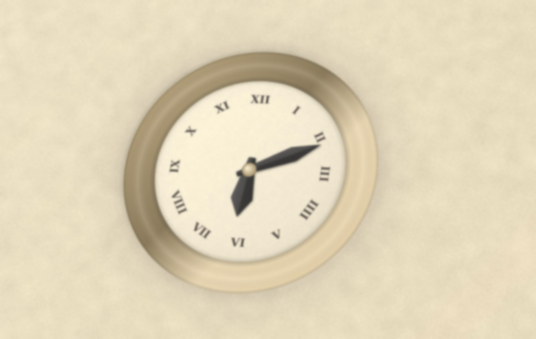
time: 6:11
